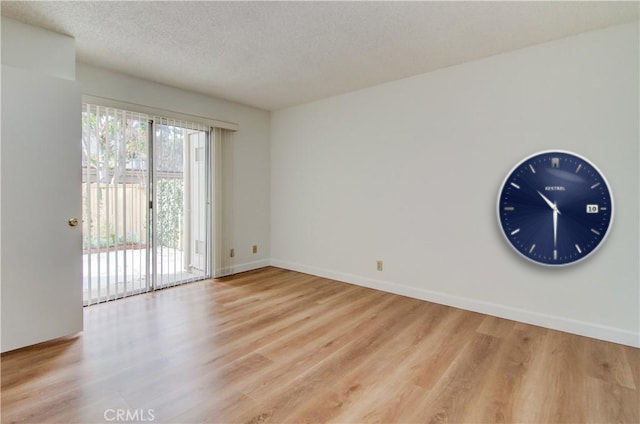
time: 10:30
